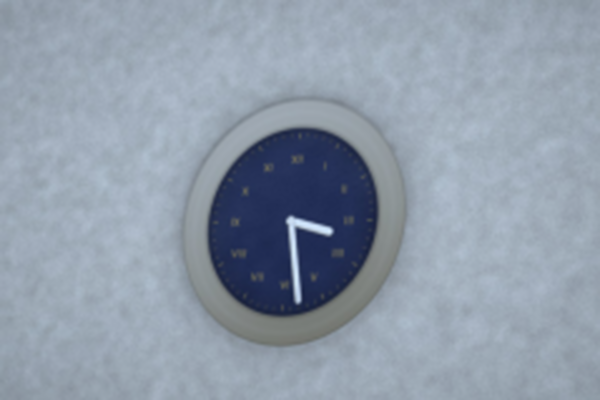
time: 3:28
